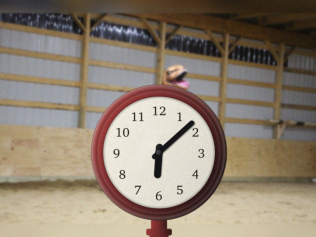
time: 6:08
